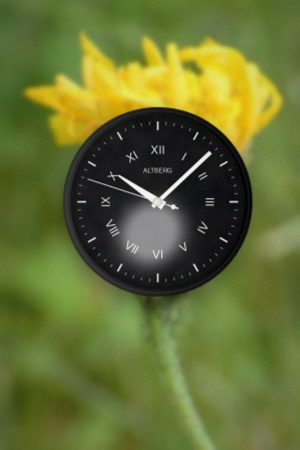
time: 10:07:48
